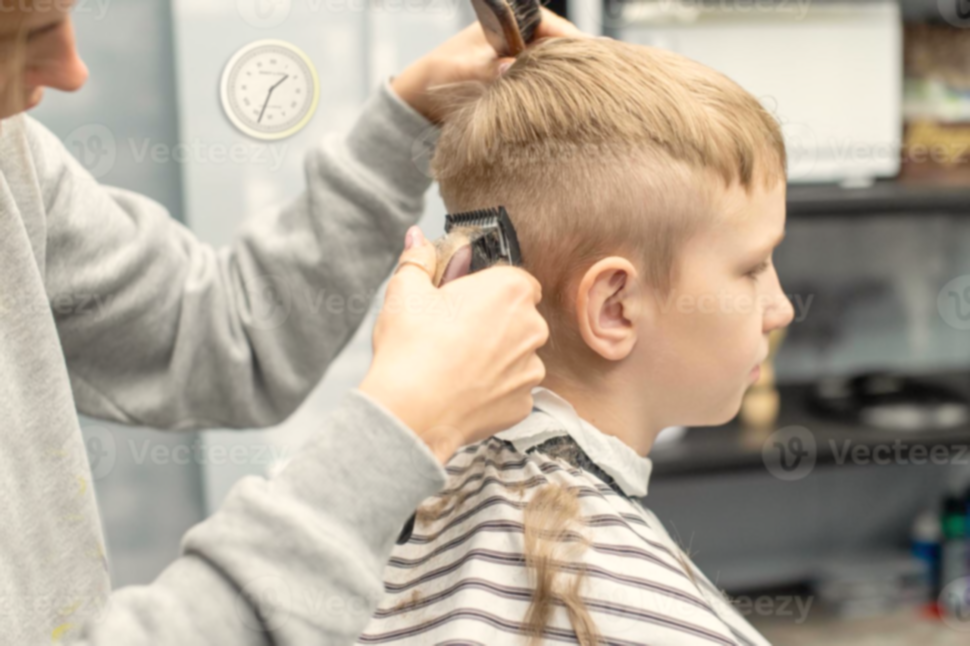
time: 1:33
